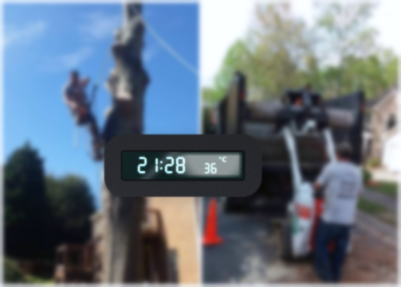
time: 21:28
